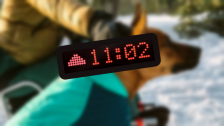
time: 11:02
